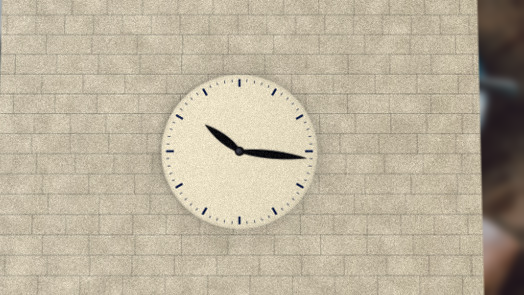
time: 10:16
